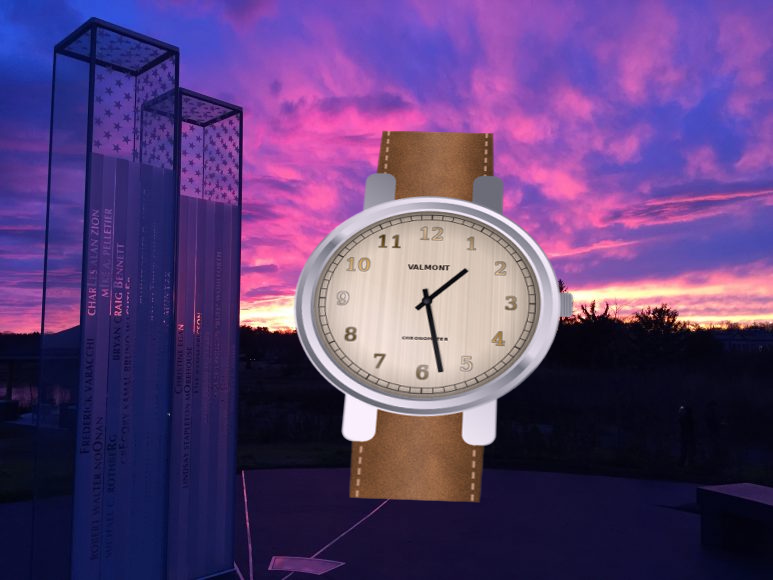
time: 1:28
